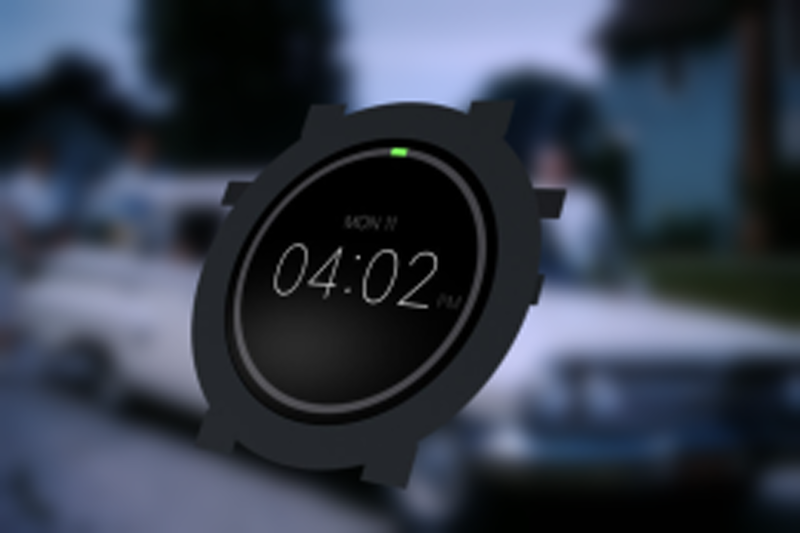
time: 4:02
